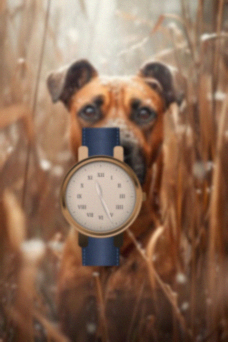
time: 11:26
